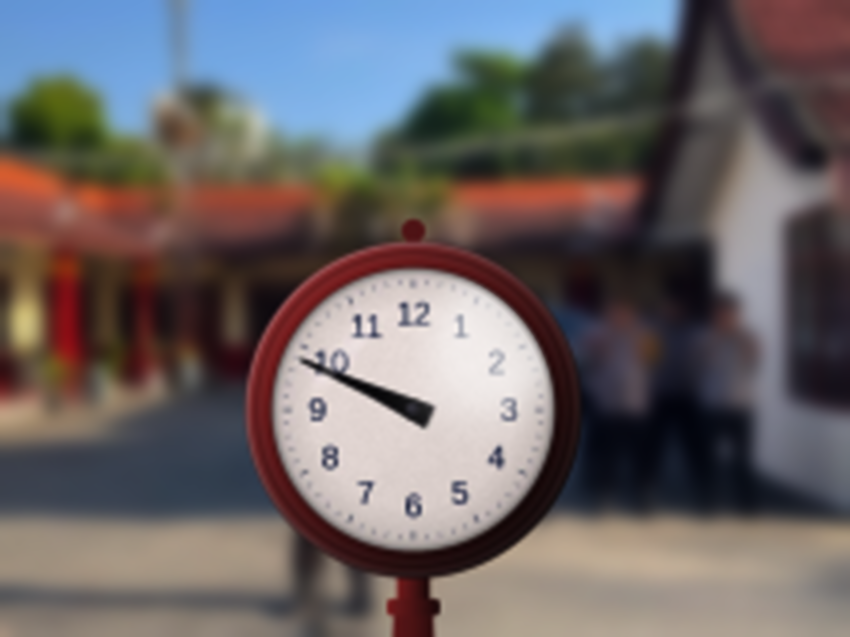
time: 9:49
